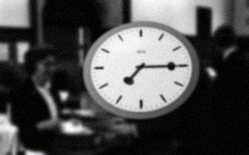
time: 7:15
